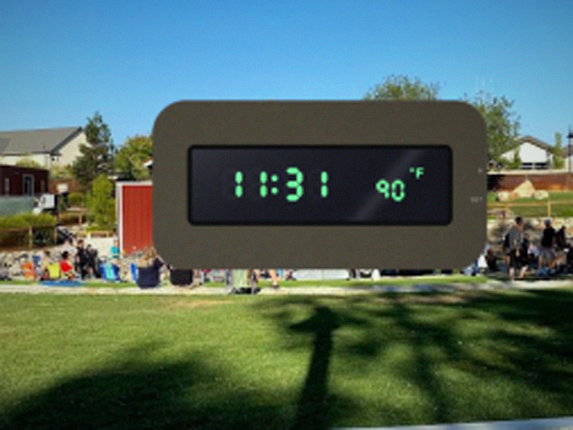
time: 11:31
